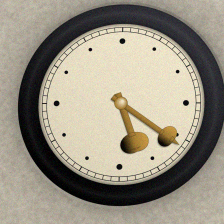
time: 5:21
